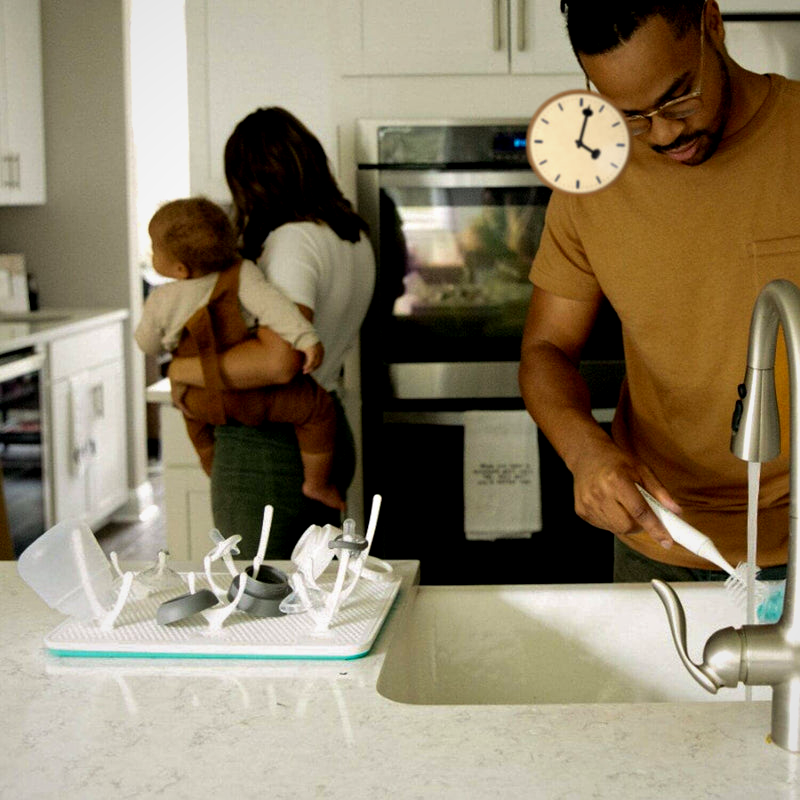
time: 4:02
